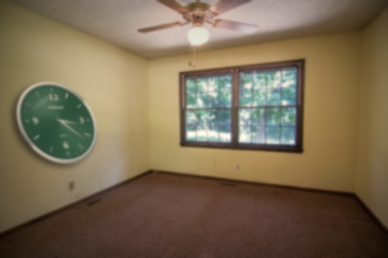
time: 3:22
